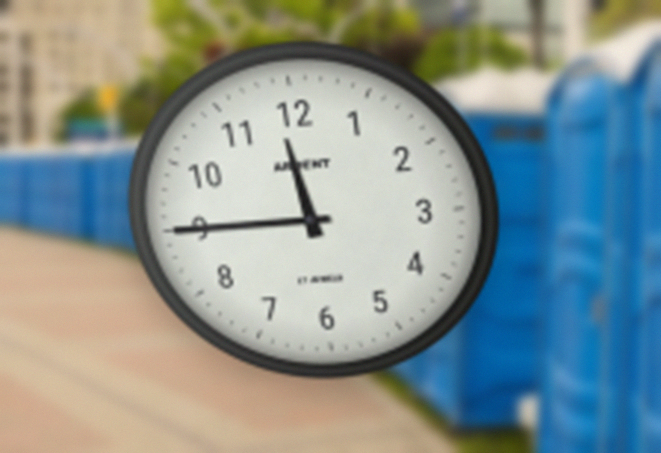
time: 11:45
